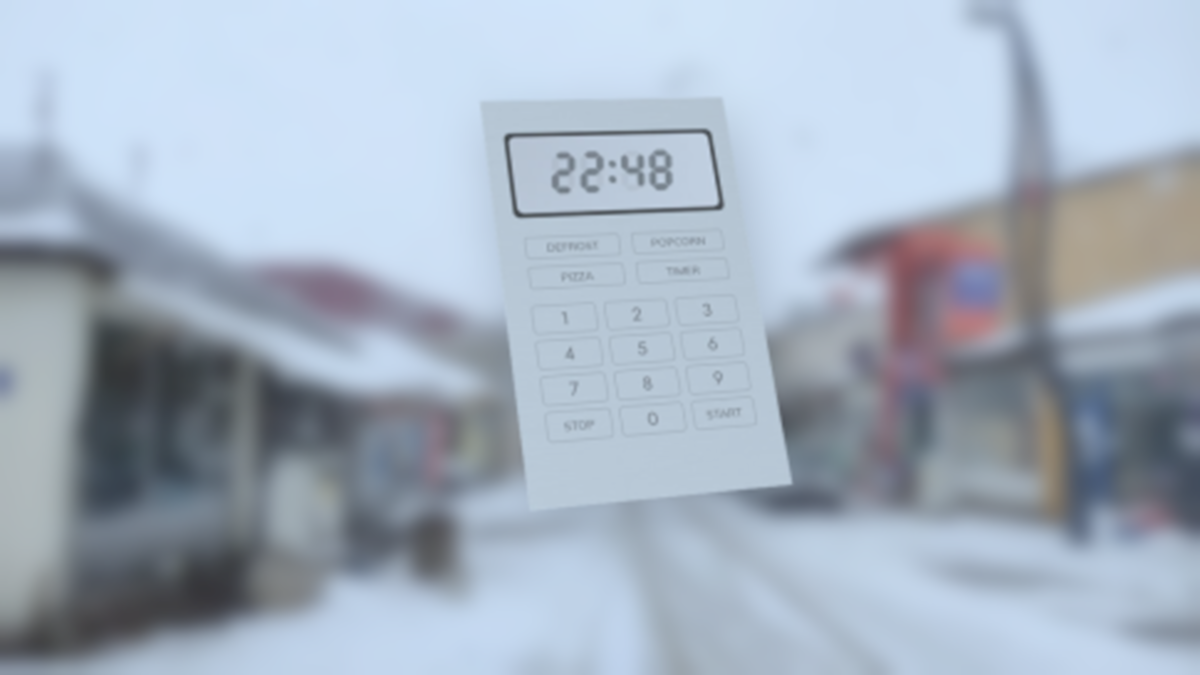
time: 22:48
